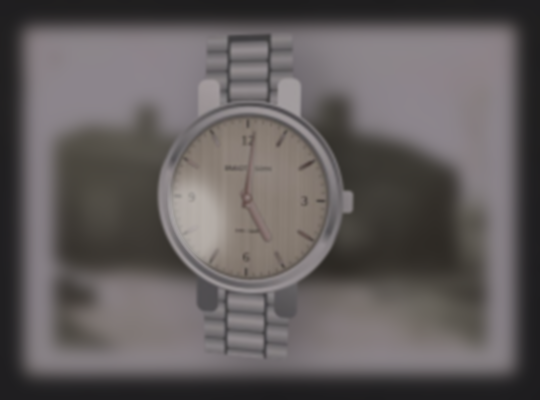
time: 5:01
